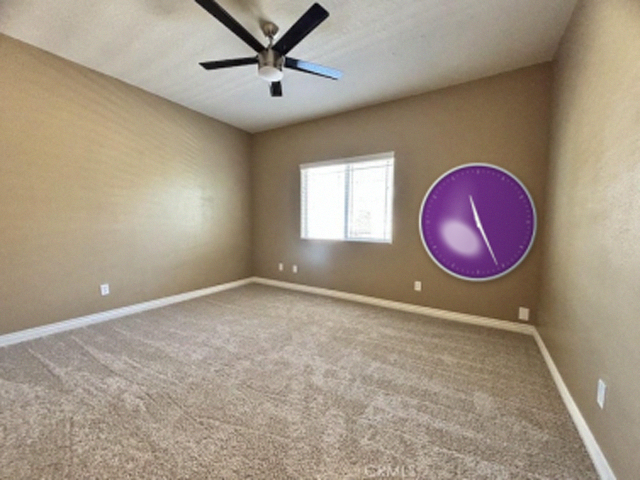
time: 11:26
